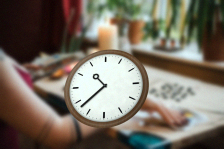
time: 10:38
